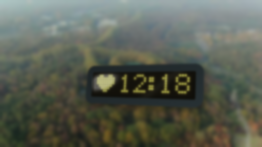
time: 12:18
